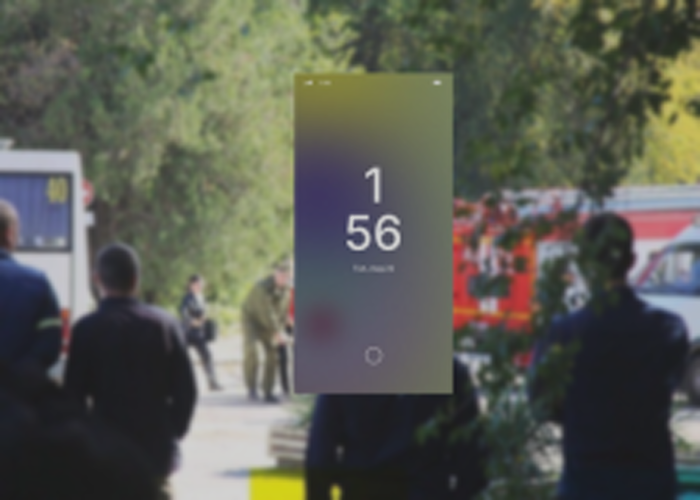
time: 1:56
